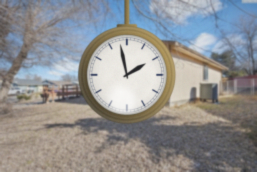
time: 1:58
